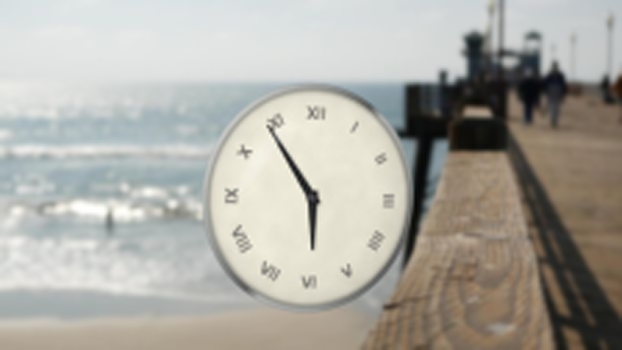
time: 5:54
